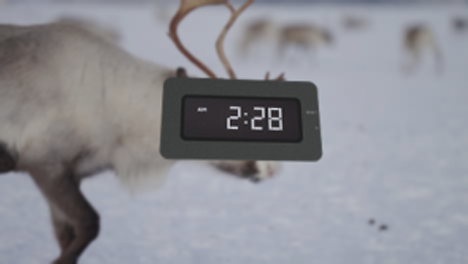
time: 2:28
